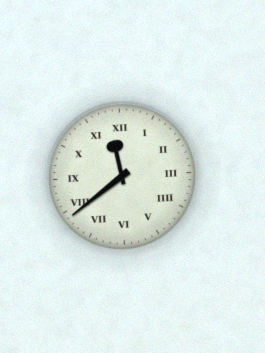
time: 11:39
